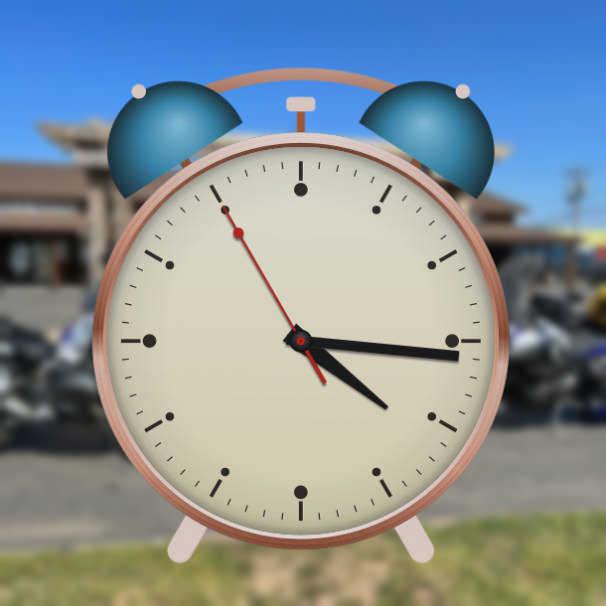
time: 4:15:55
